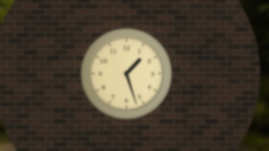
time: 1:27
